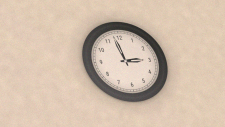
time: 2:58
